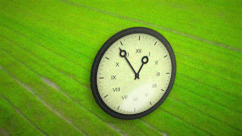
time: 12:54
